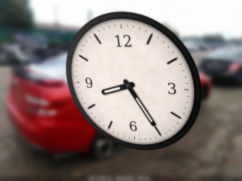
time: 8:25
